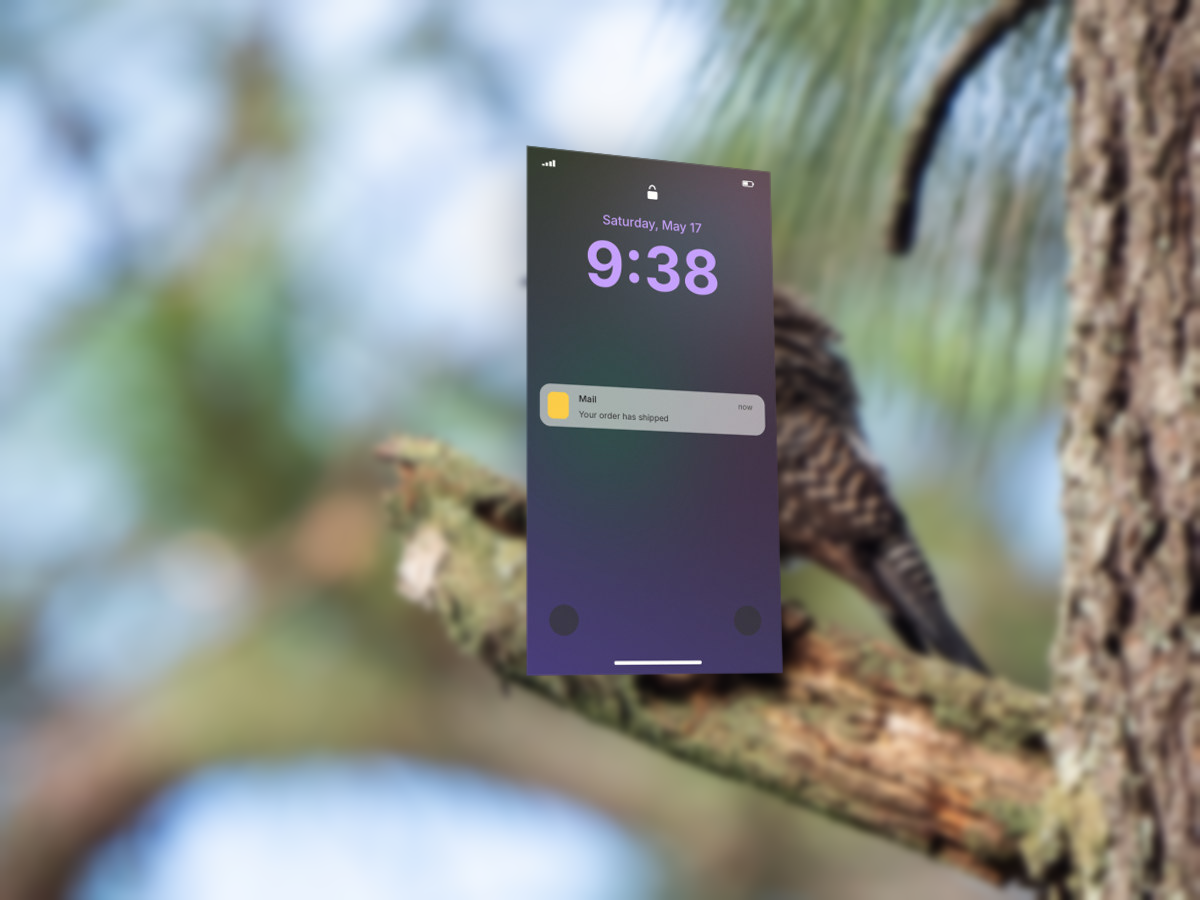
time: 9:38
